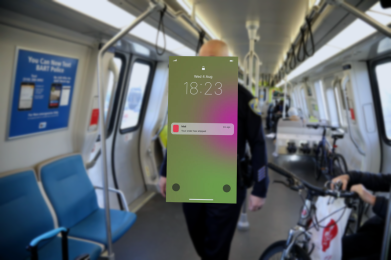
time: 18:23
